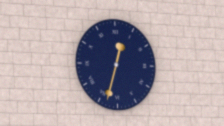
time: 12:33
